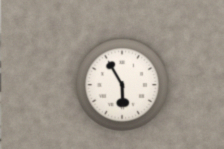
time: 5:55
